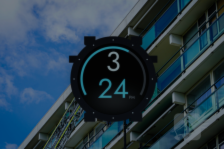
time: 3:24
